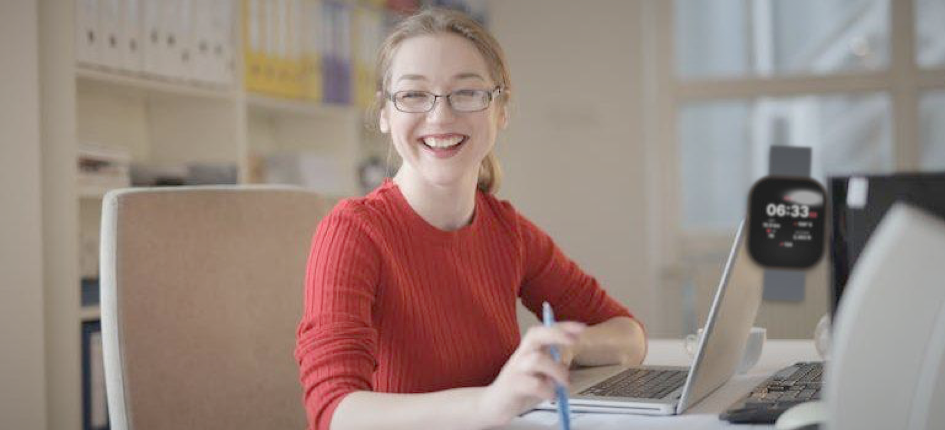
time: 6:33
